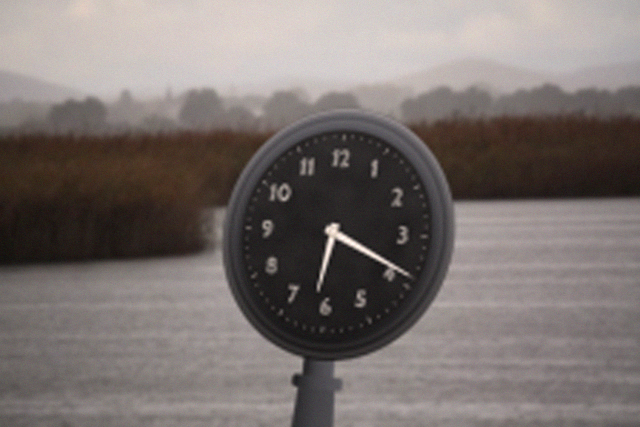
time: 6:19
